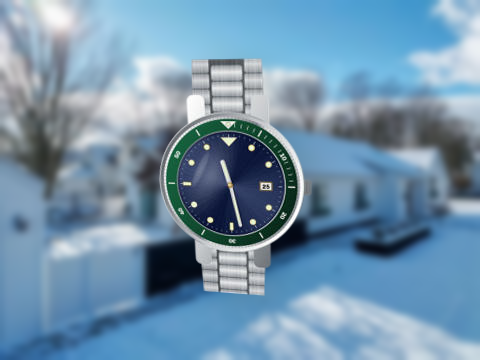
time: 11:28
